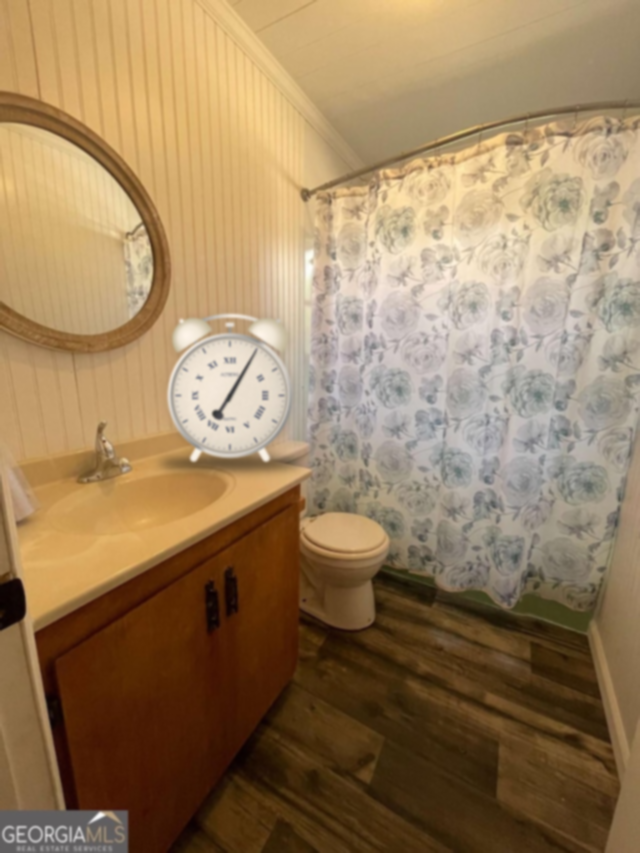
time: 7:05
